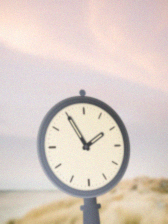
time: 1:55
